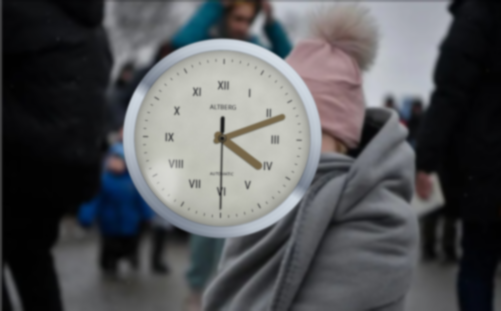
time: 4:11:30
